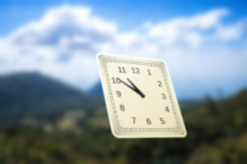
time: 10:51
